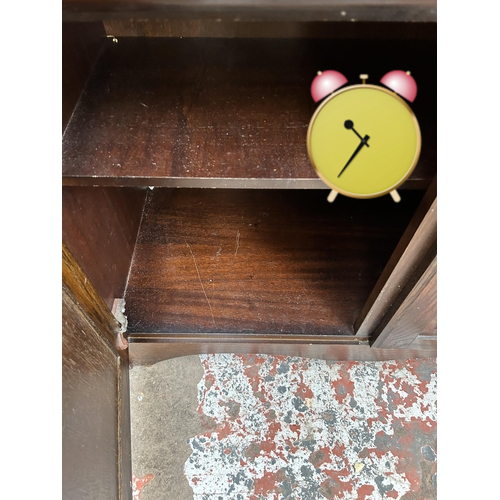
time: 10:36
